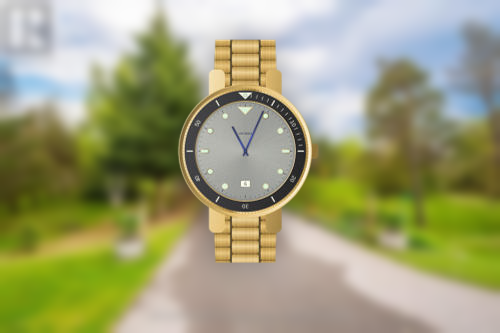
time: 11:04
